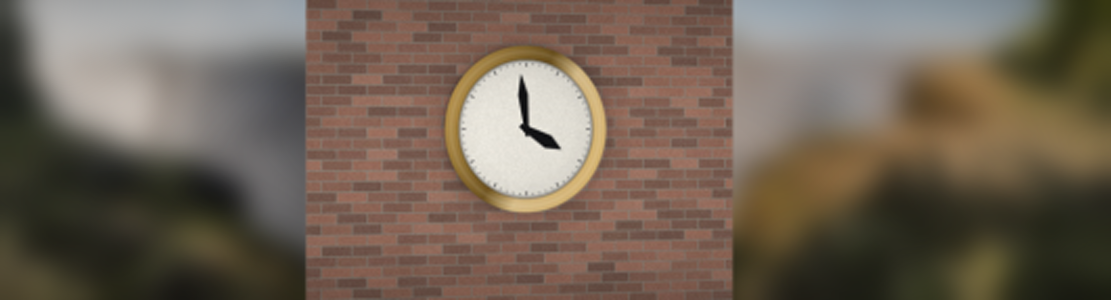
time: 3:59
